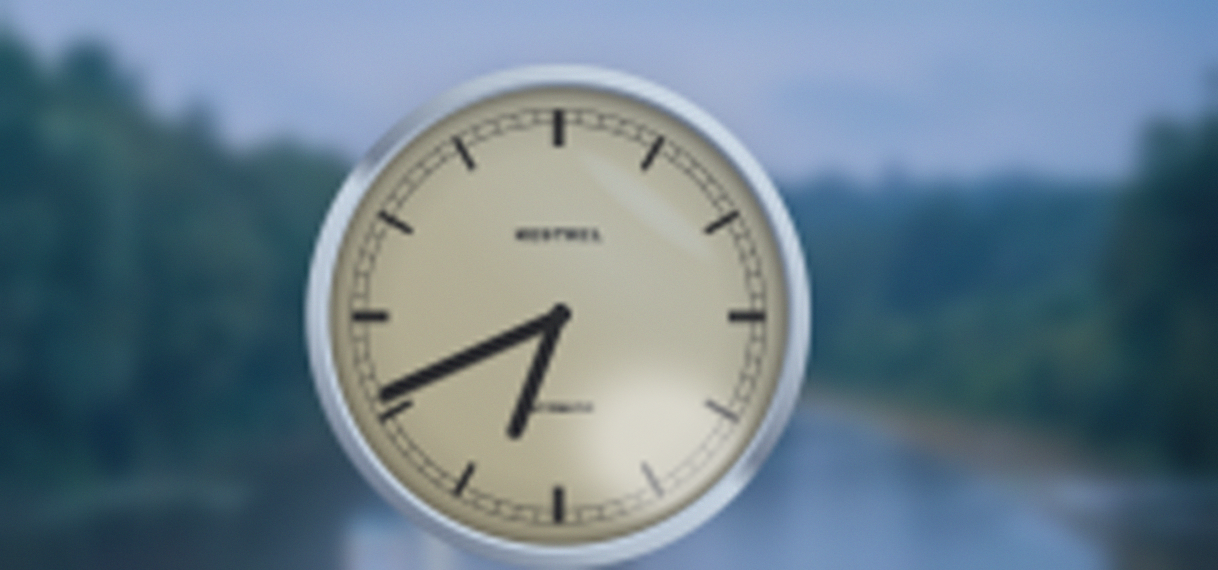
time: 6:41
